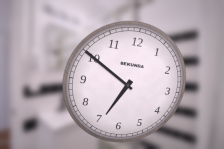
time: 6:50
